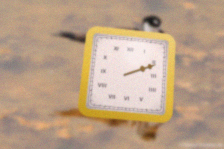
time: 2:11
